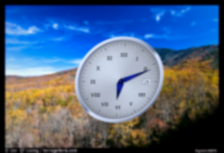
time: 6:11
